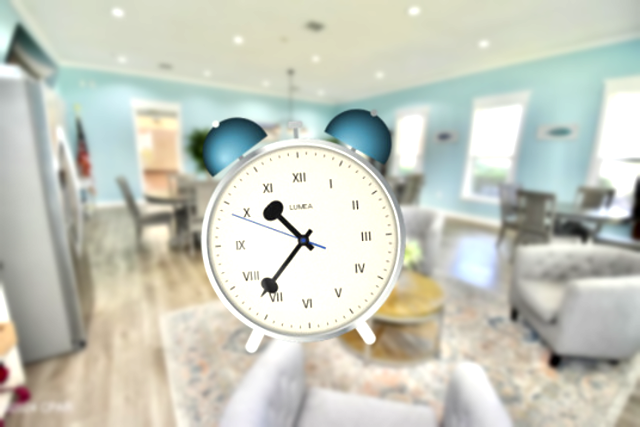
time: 10:36:49
